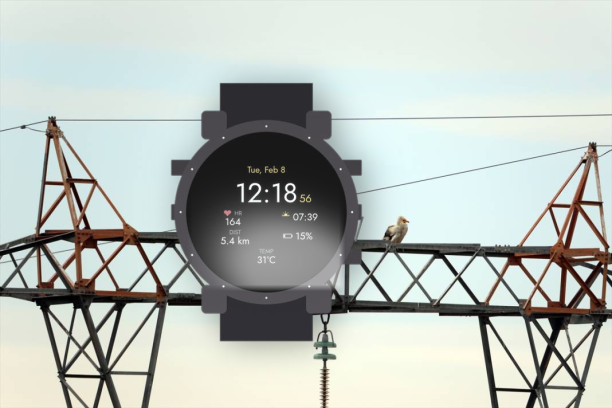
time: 12:18:56
